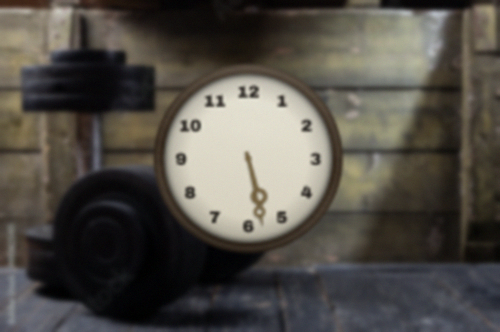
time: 5:28
